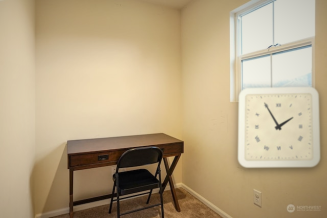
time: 1:55
